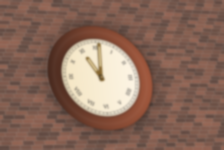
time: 11:01
